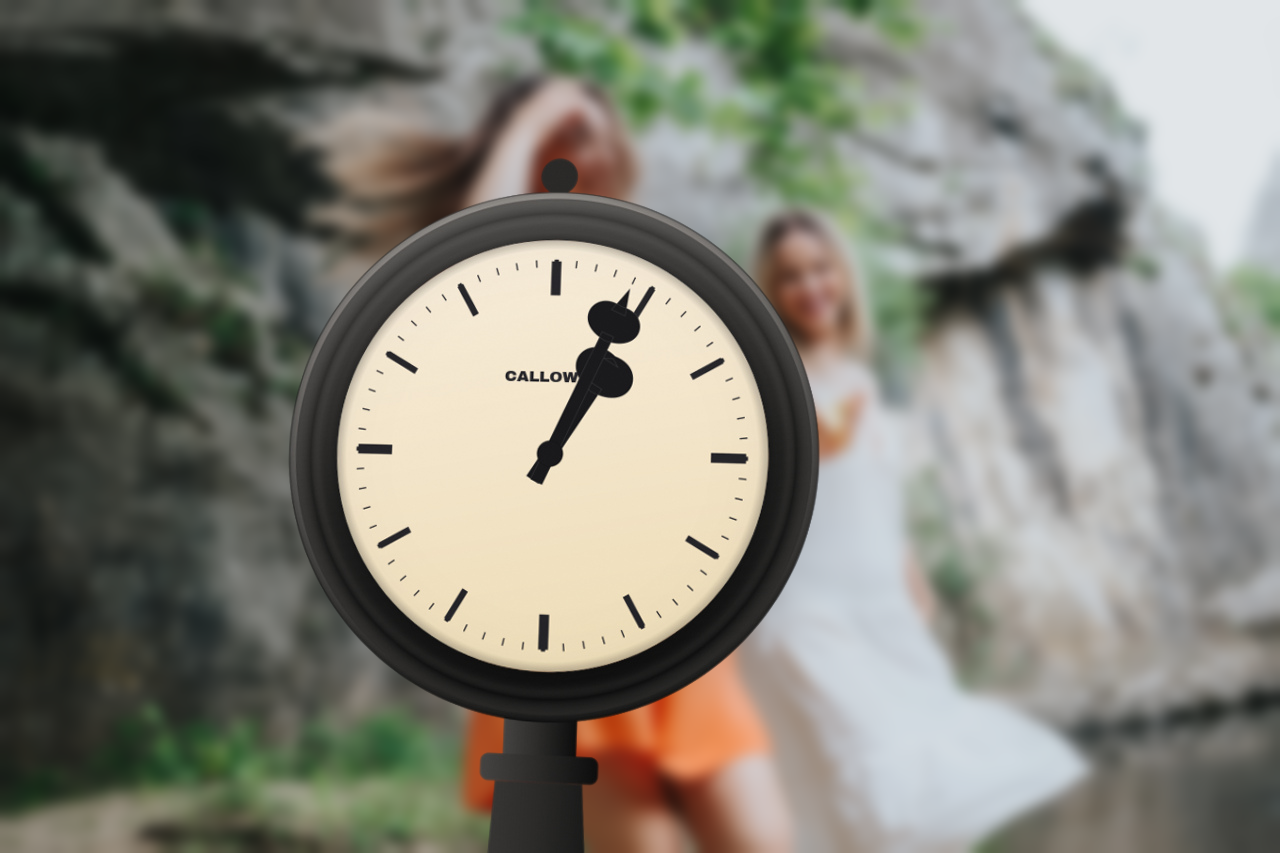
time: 1:04
